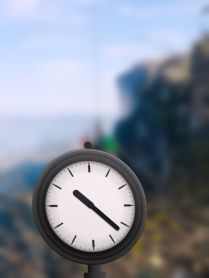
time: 10:22
